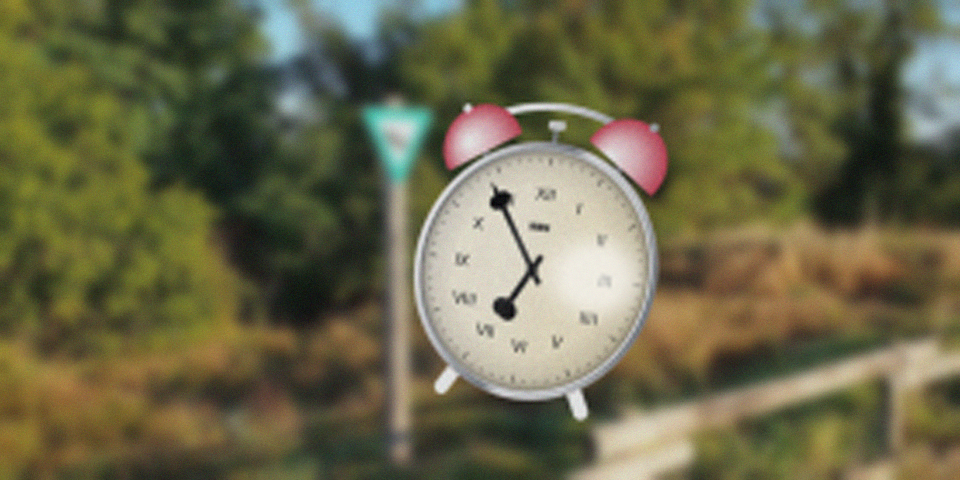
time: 6:54
